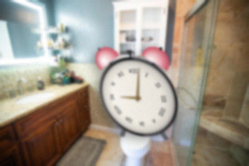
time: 9:02
